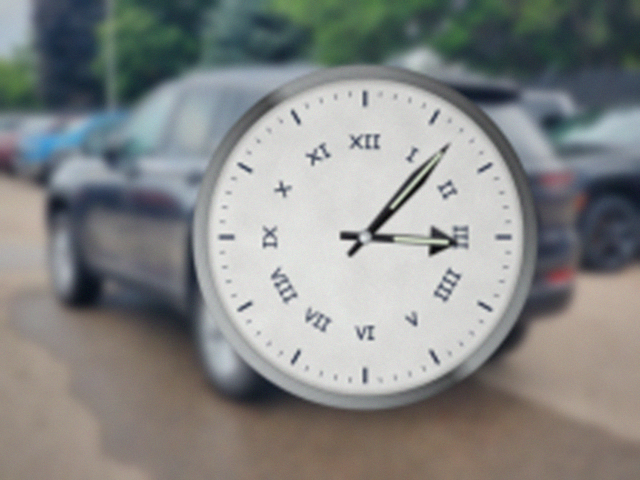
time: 3:07
